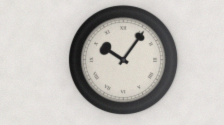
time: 10:06
